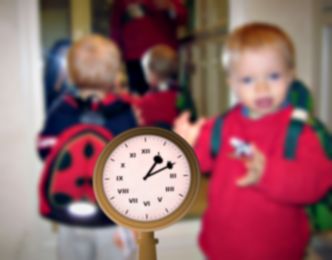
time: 1:11
